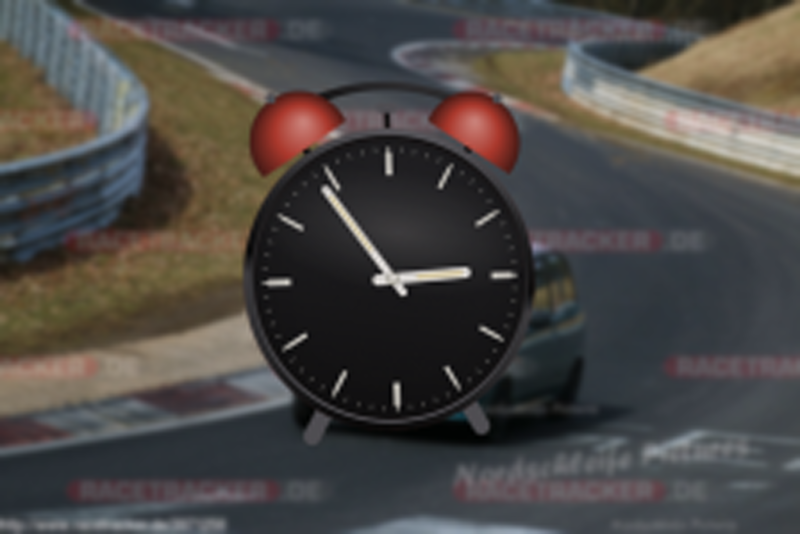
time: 2:54
